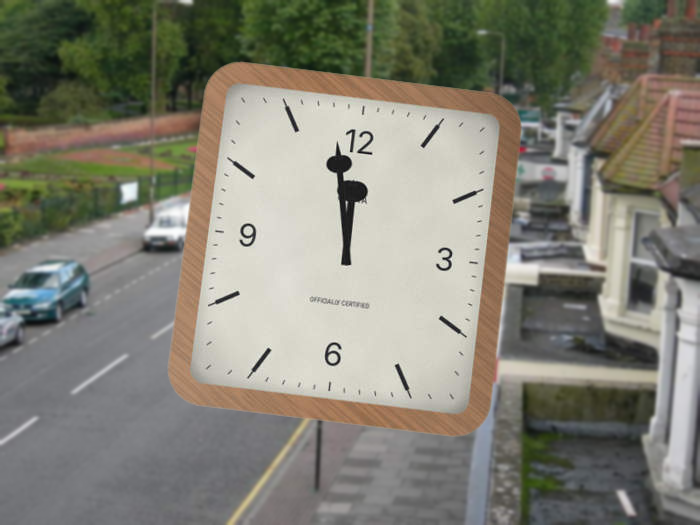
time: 11:58
